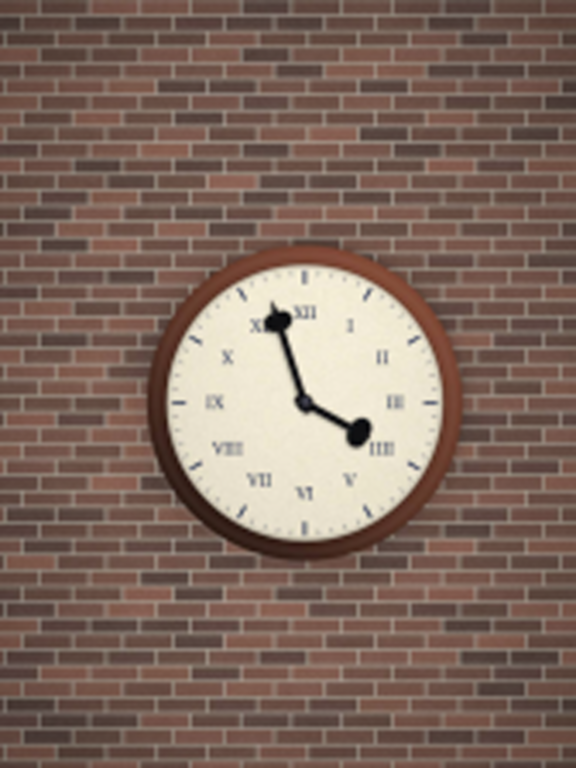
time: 3:57
